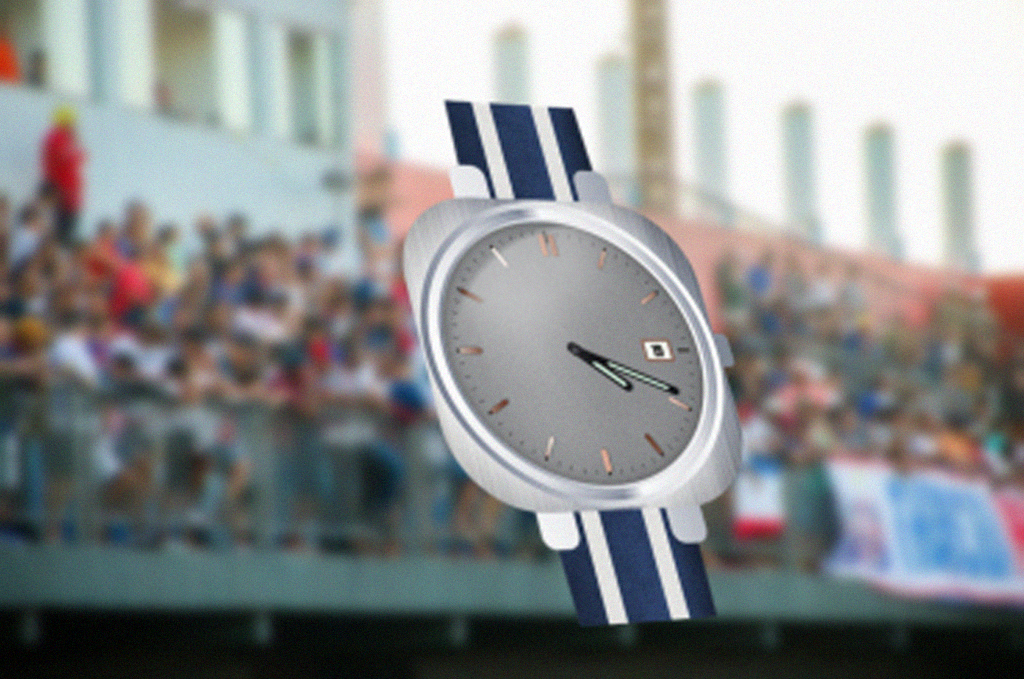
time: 4:19
